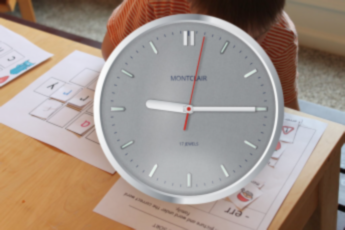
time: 9:15:02
